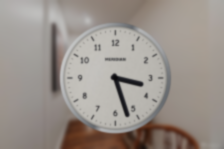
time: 3:27
